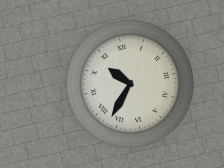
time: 10:37
